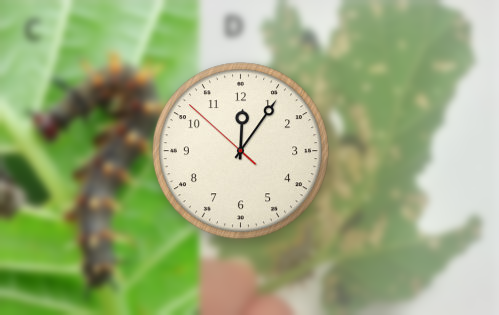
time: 12:05:52
